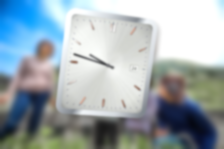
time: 9:47
